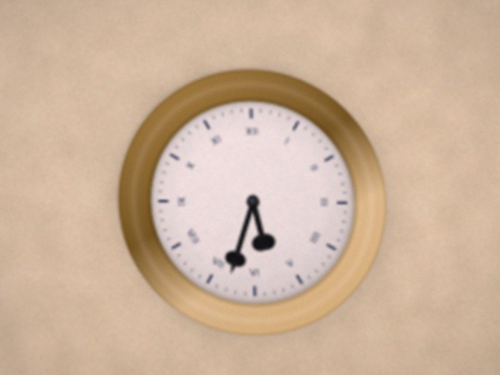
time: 5:33
